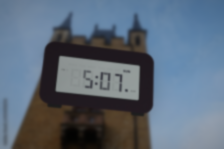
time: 5:07
